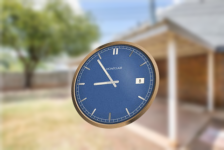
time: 8:54
